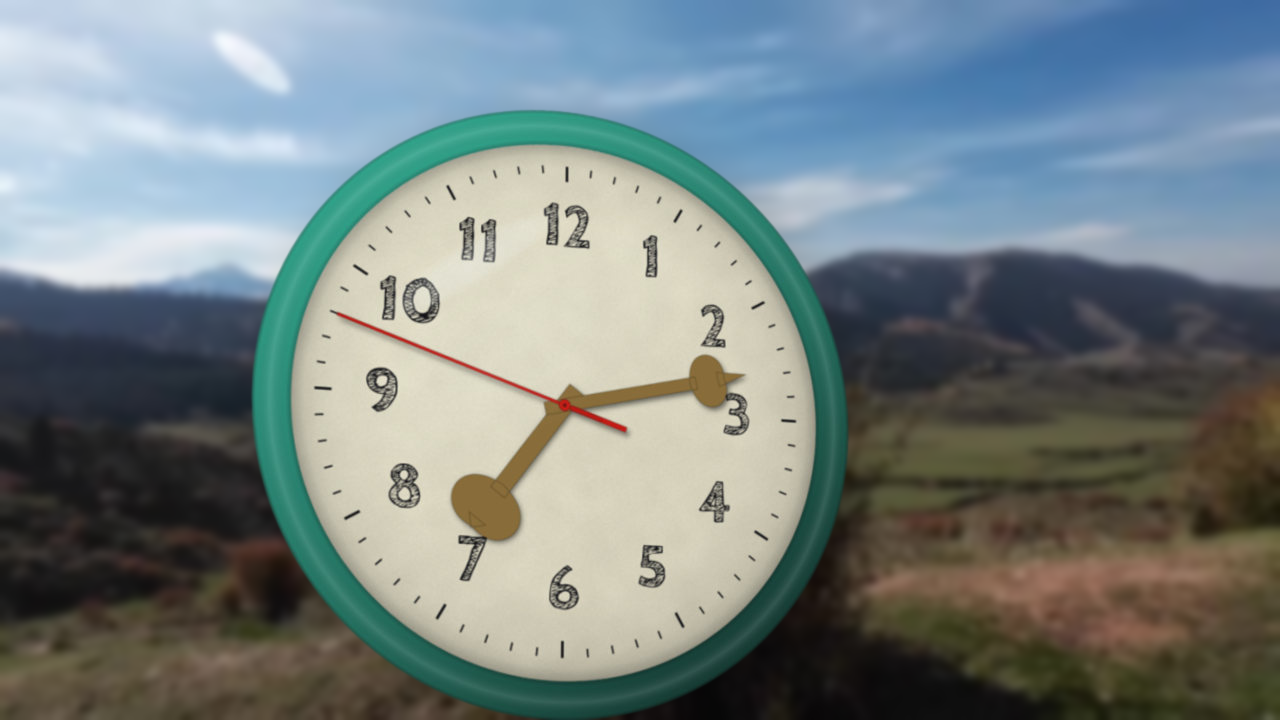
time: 7:12:48
